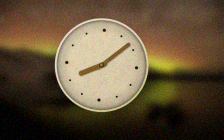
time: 8:08
